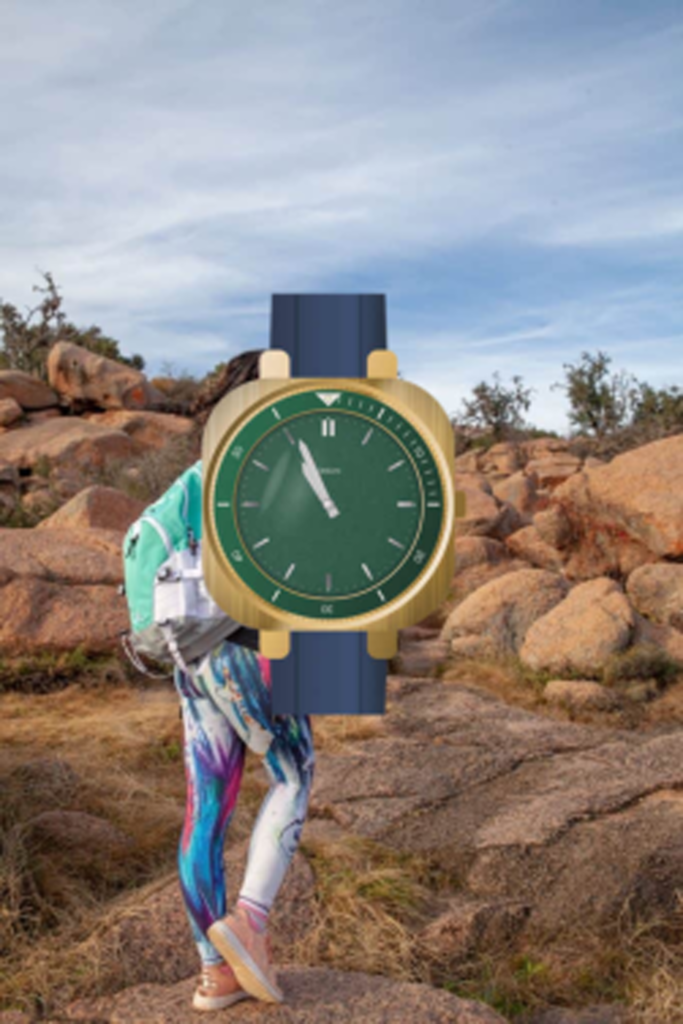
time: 10:56
